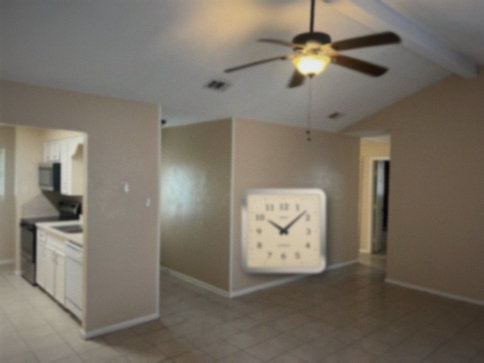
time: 10:08
